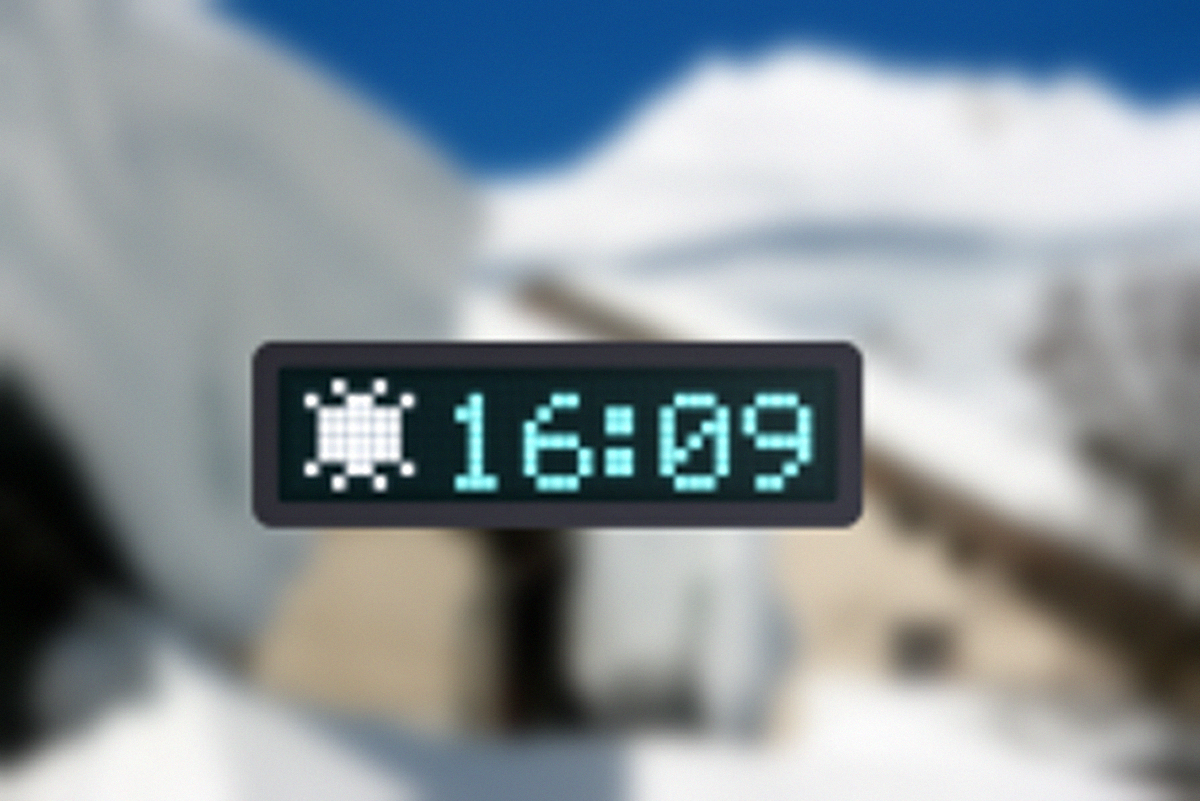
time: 16:09
